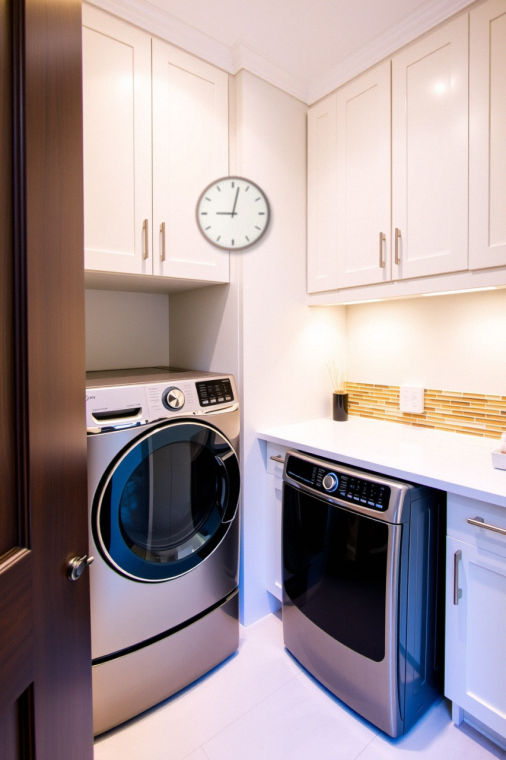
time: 9:02
